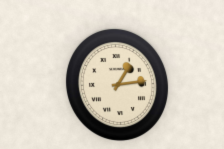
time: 1:14
